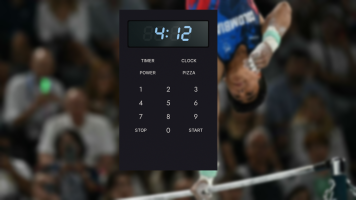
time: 4:12
